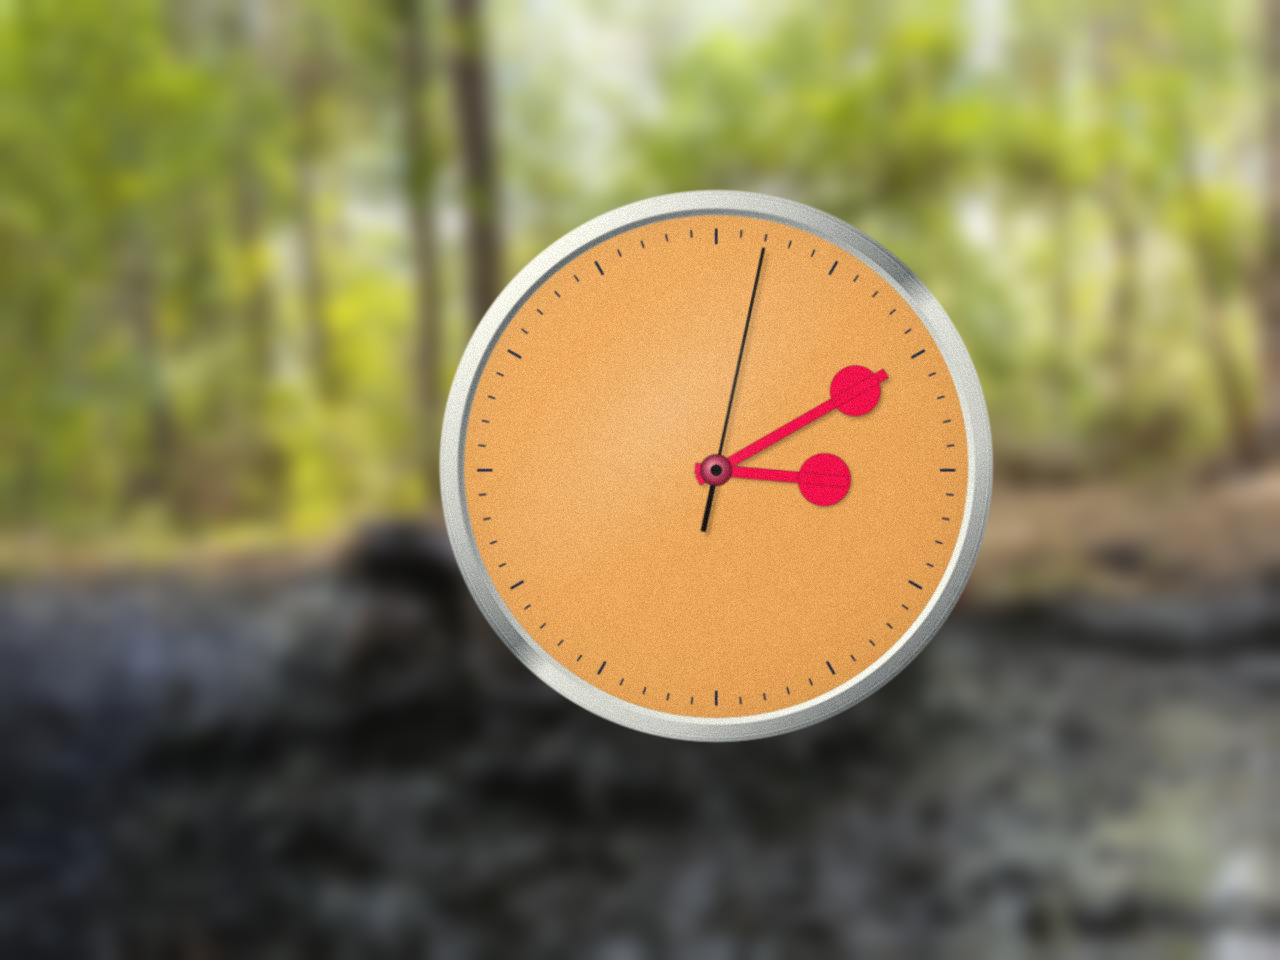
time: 3:10:02
